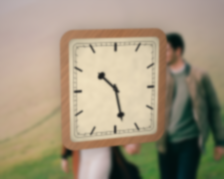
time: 10:28
